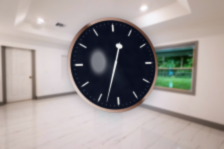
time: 12:33
